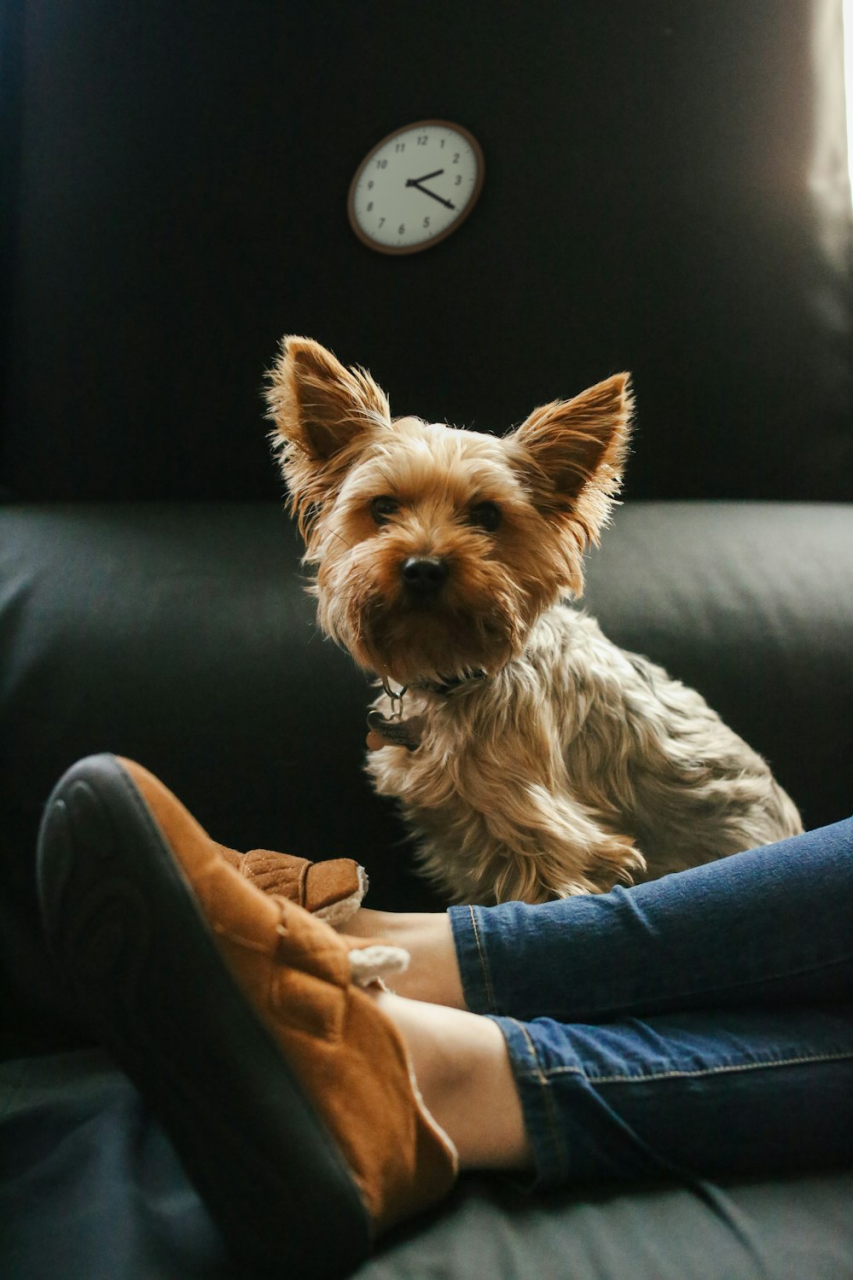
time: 2:20
